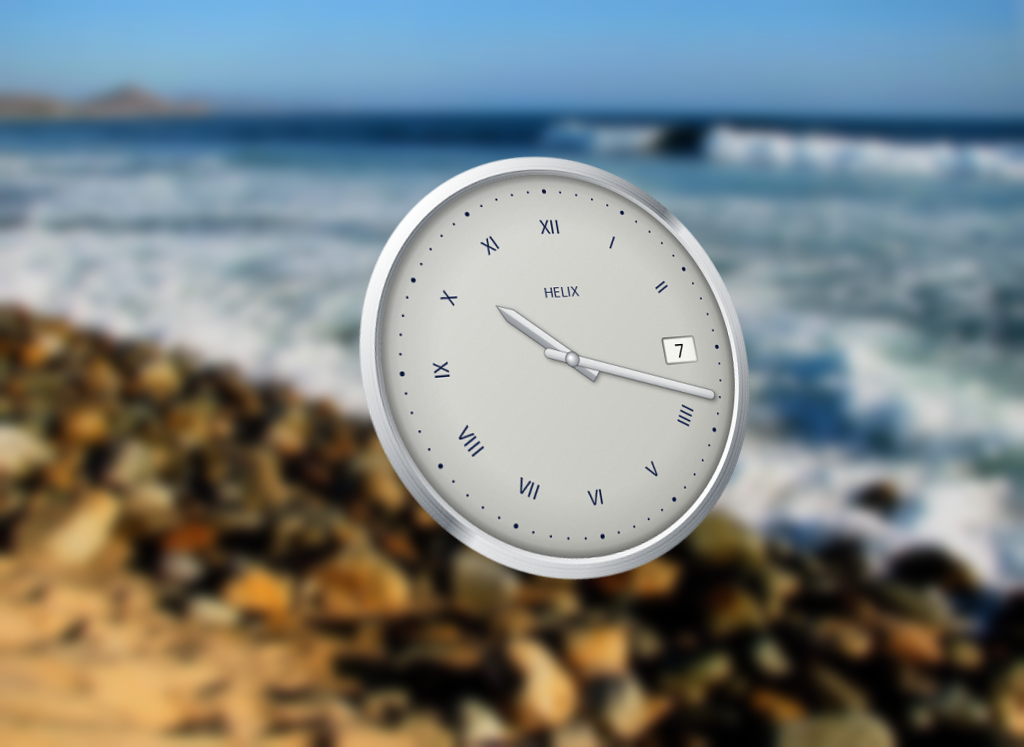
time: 10:18
